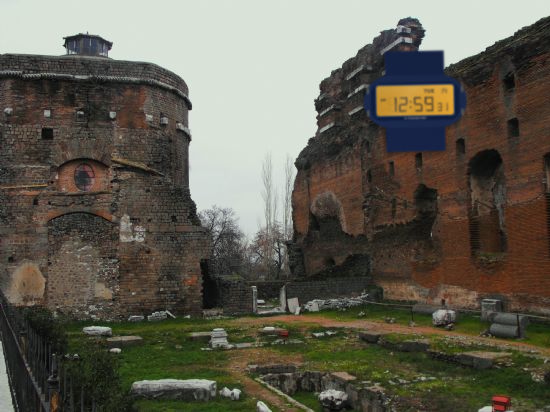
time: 12:59
